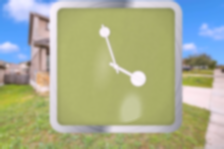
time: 3:57
